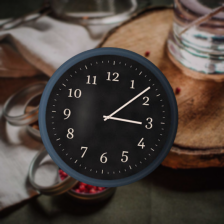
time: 3:08
